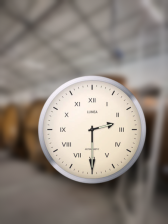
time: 2:30
